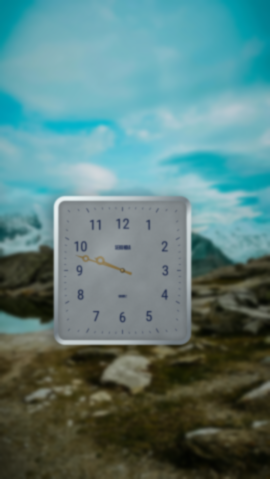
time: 9:48
